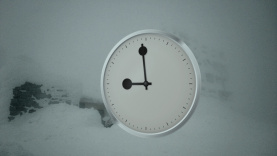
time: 8:59
